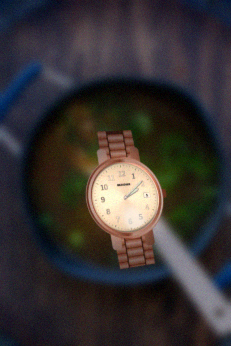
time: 2:09
